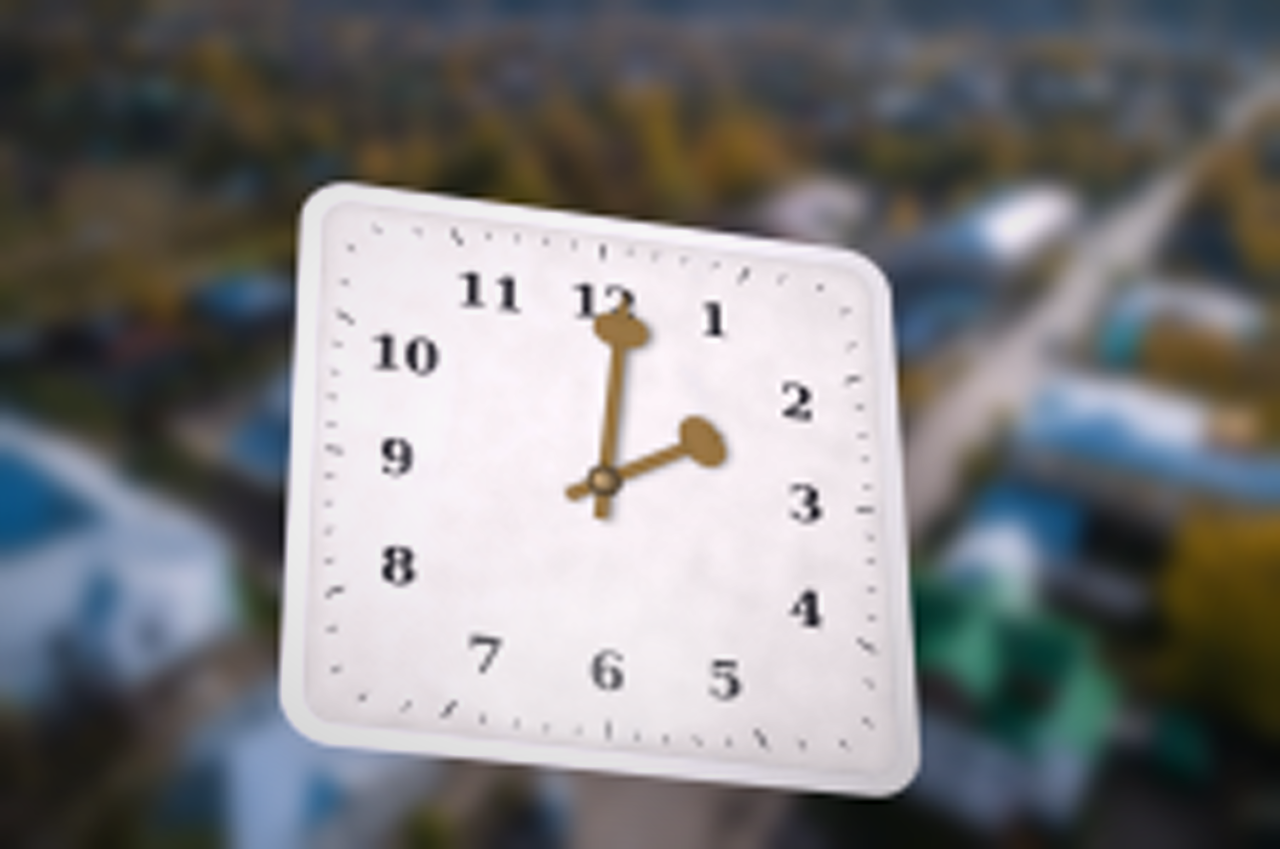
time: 2:01
